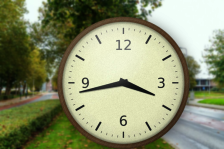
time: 3:43
